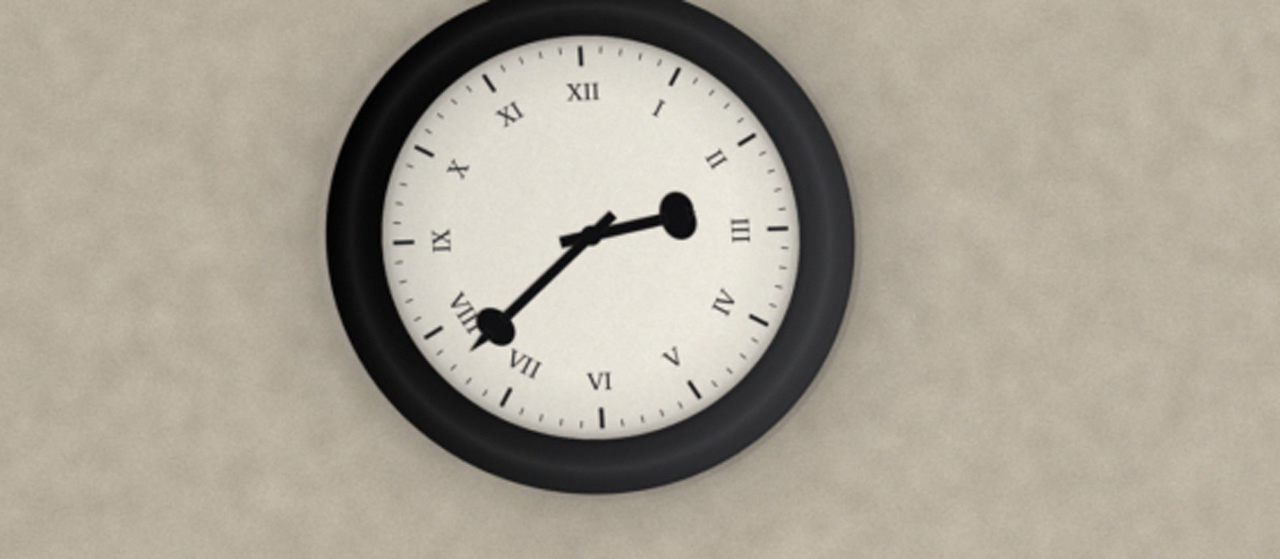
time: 2:38
